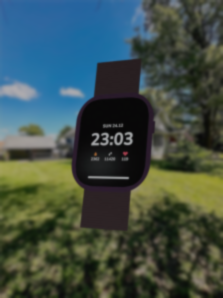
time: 23:03
